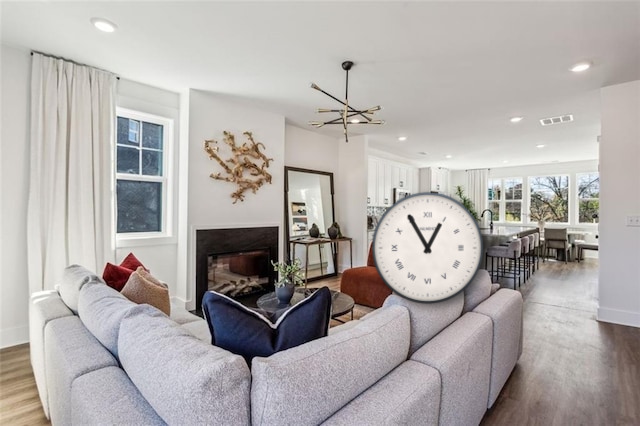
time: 12:55
